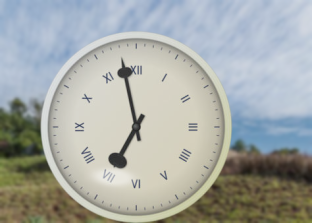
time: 6:58
